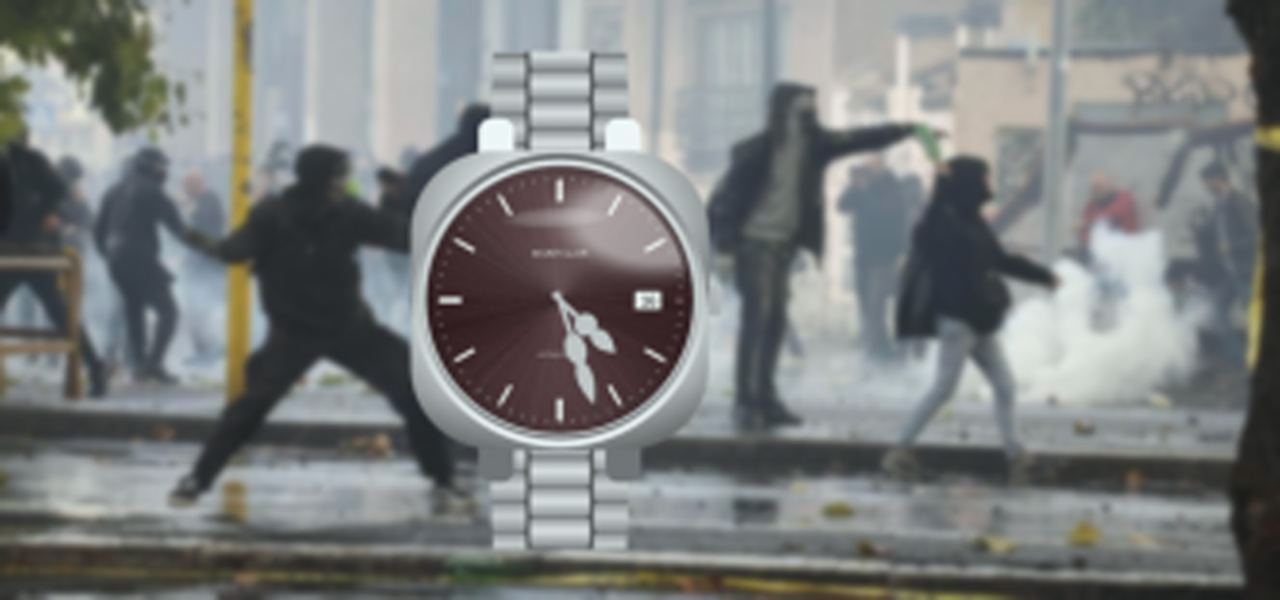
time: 4:27
